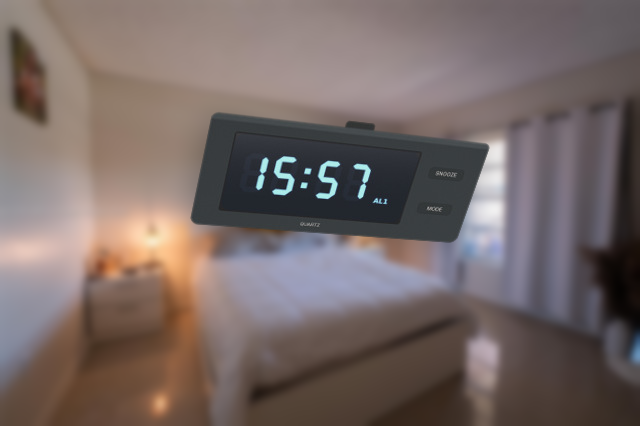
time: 15:57
